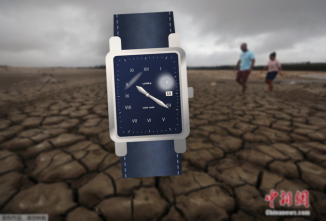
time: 10:21
